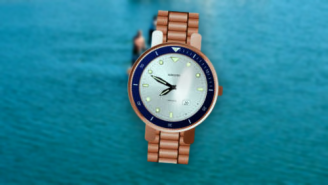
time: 7:49
